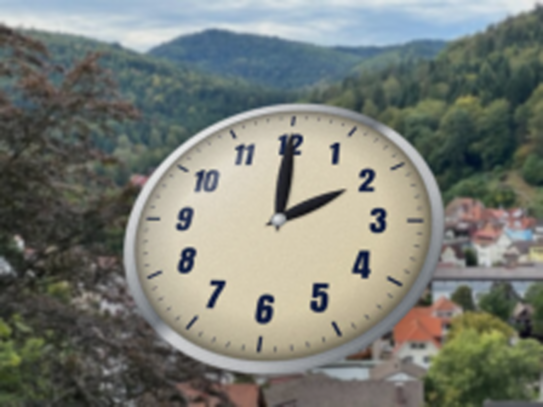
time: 2:00
